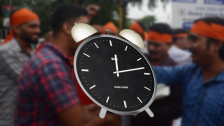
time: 12:13
